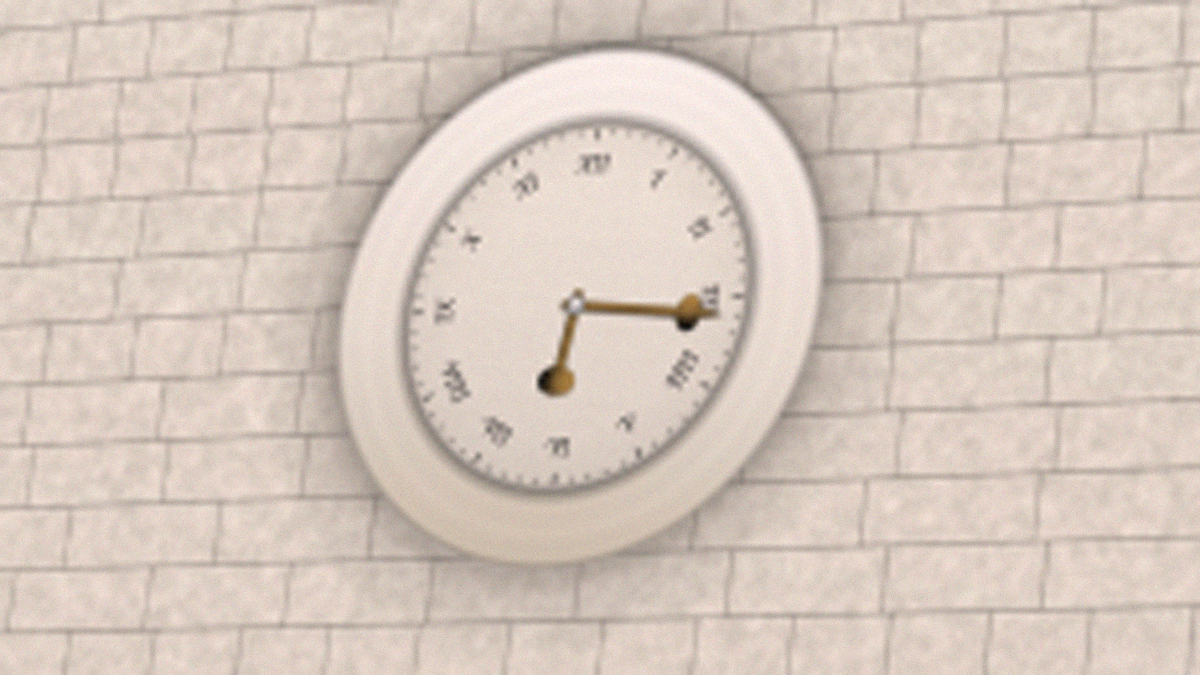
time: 6:16
